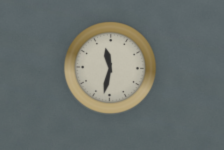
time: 11:32
